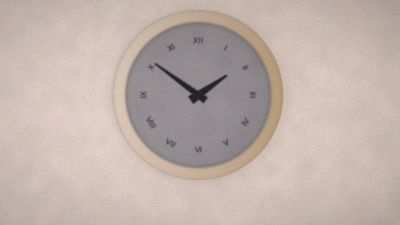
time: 1:51
